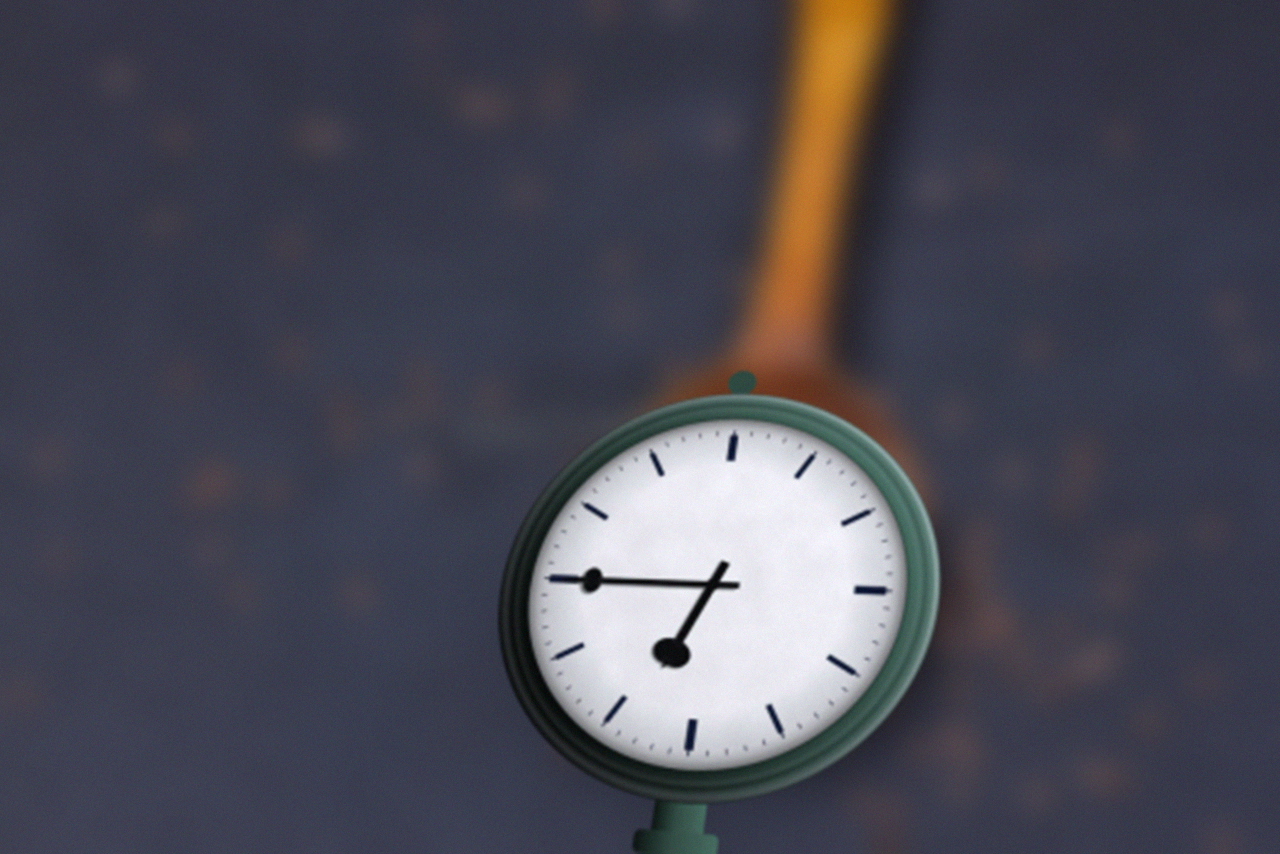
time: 6:45
